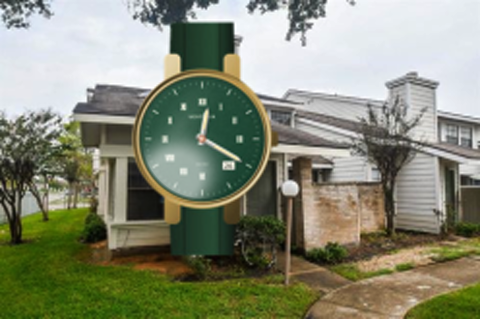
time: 12:20
